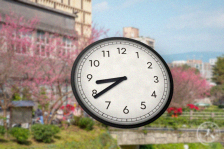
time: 8:39
